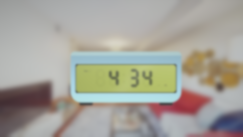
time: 4:34
